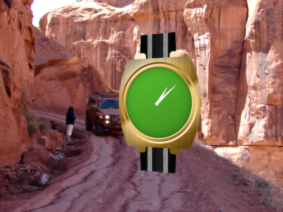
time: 1:08
